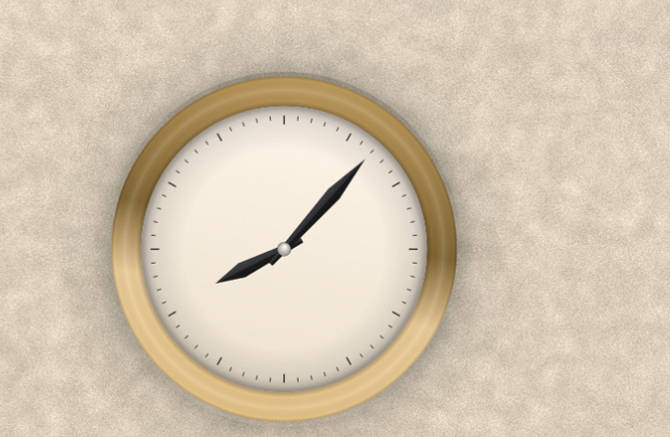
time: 8:07
